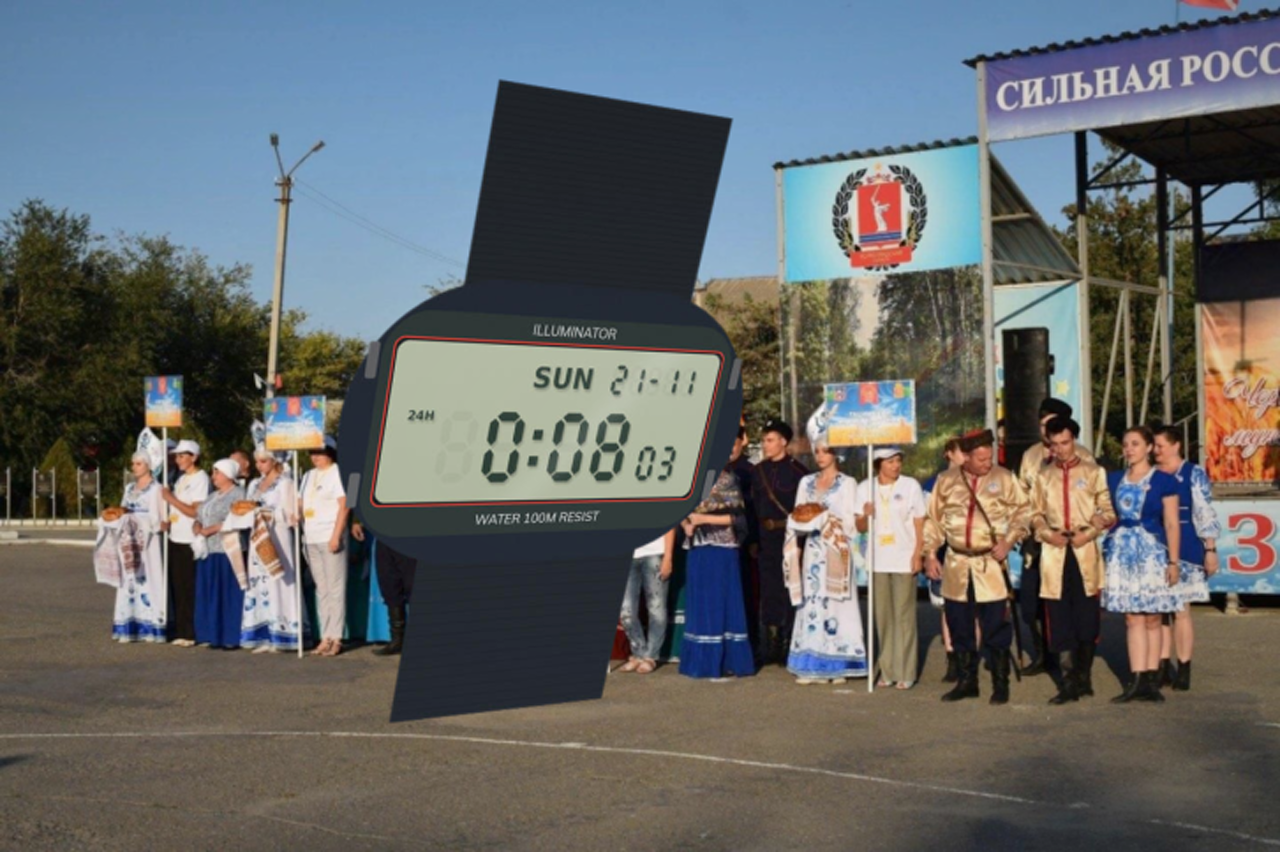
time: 0:08:03
